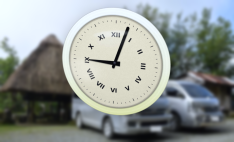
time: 9:03
